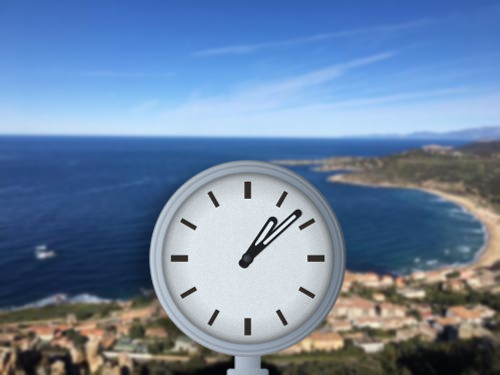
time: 1:08
